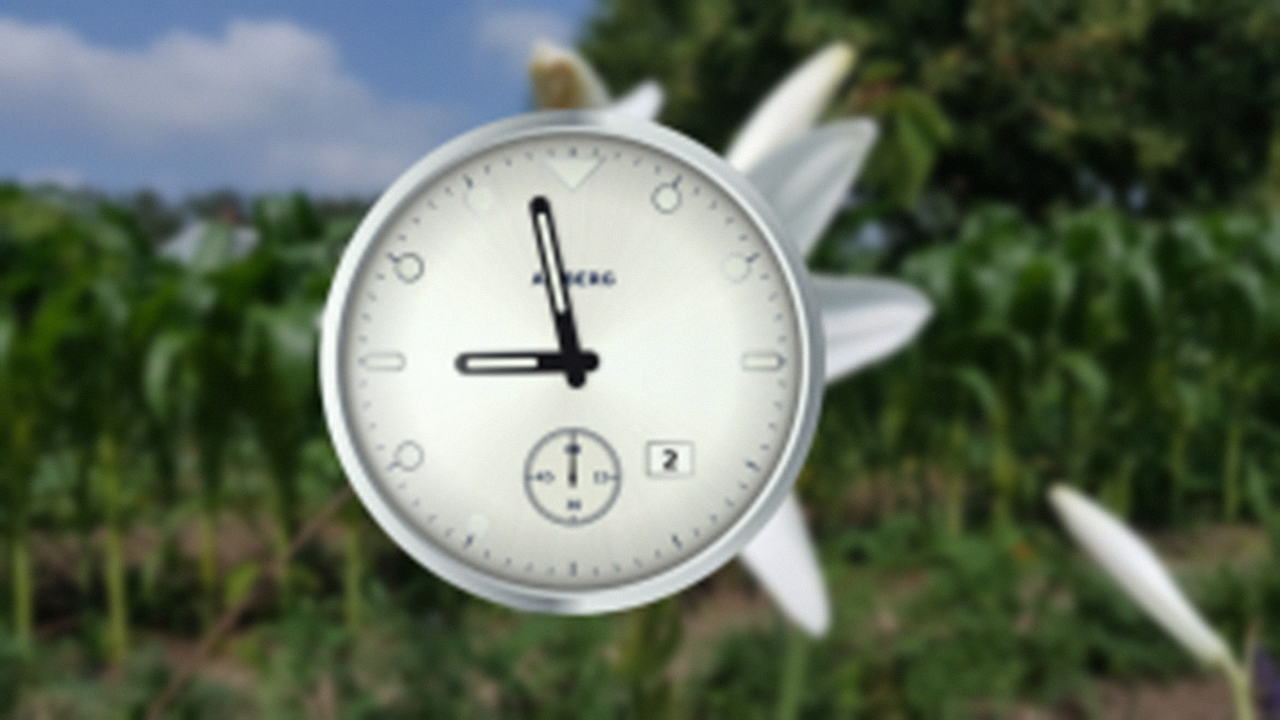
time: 8:58
